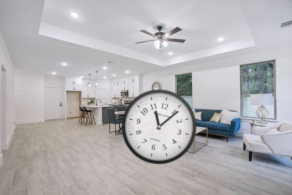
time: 11:06
